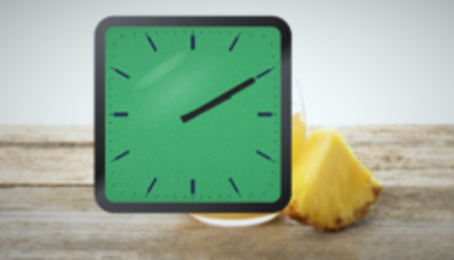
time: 2:10
